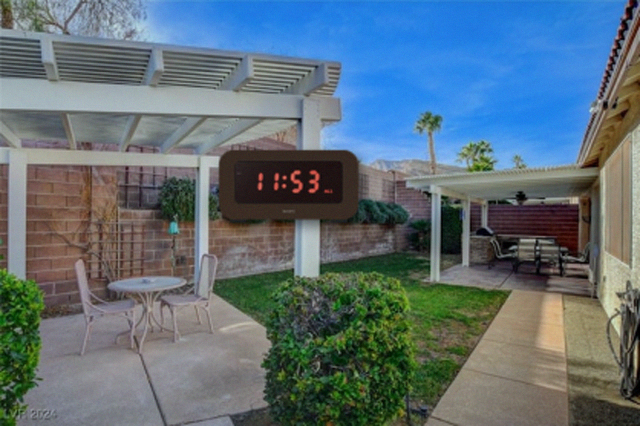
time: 11:53
